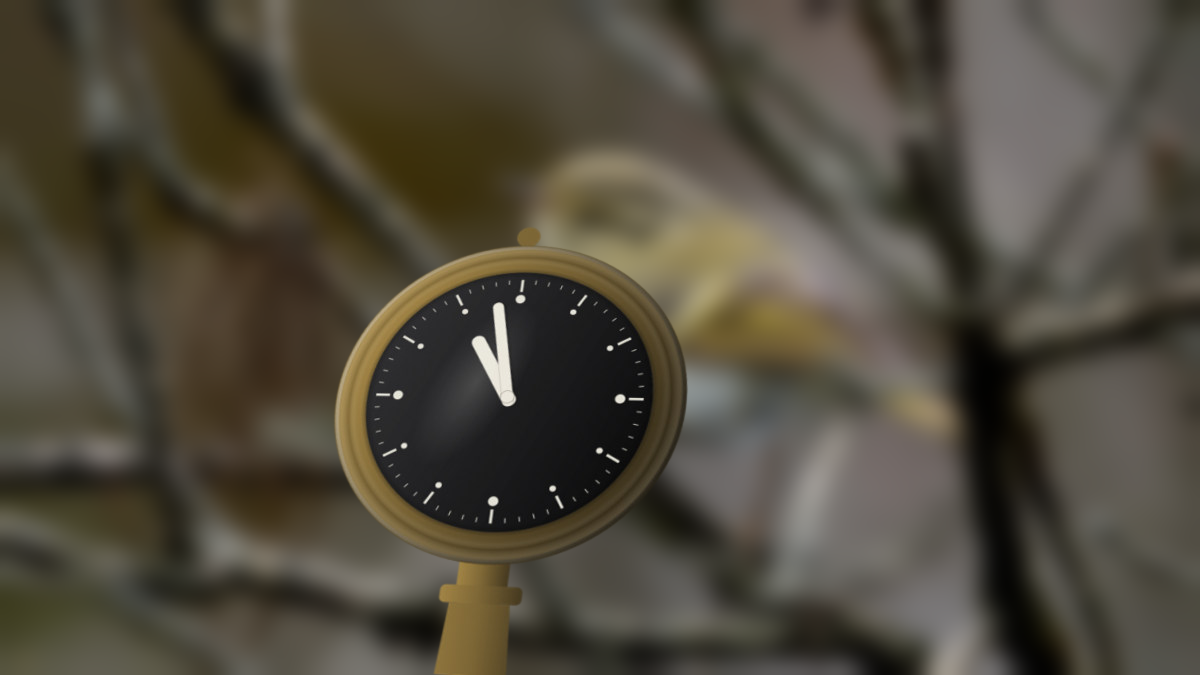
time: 10:58
